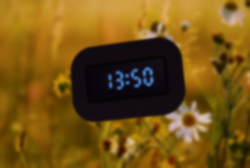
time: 13:50
